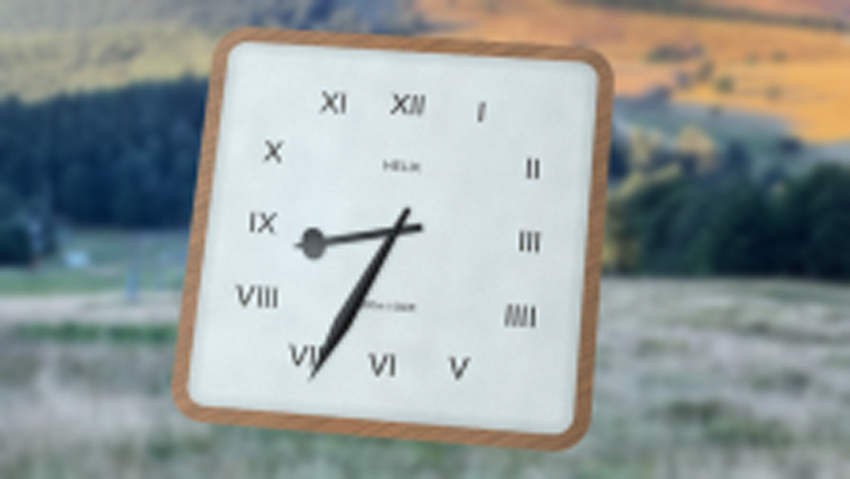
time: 8:34
